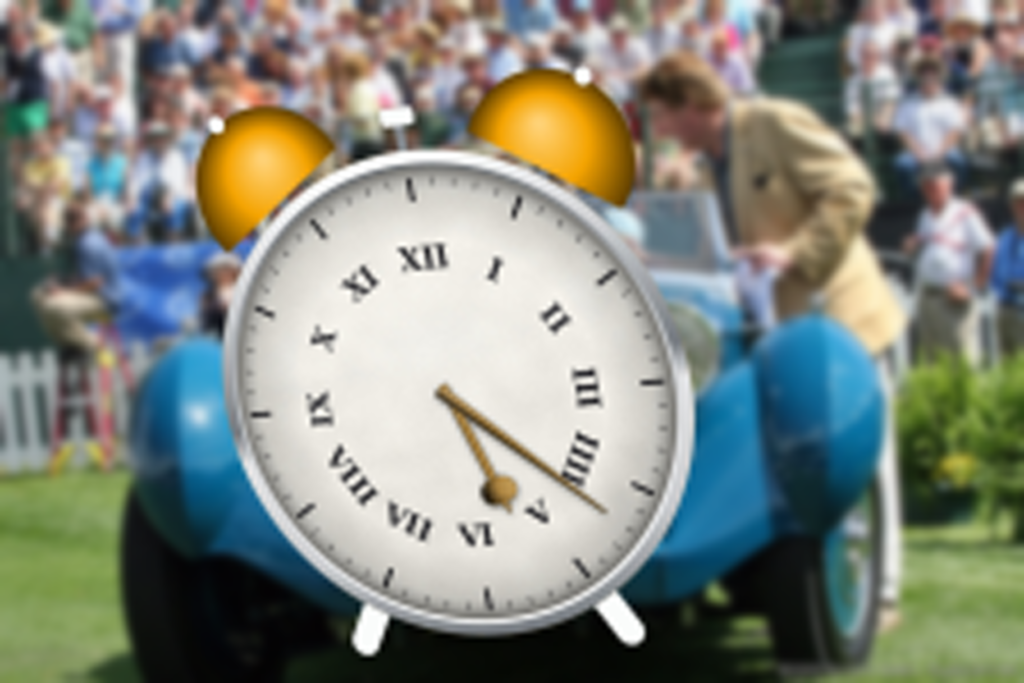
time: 5:22
